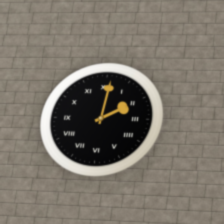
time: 2:01
